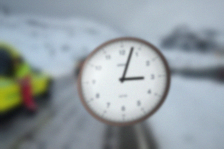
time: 3:03
